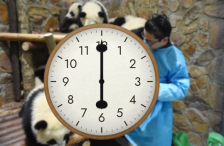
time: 6:00
